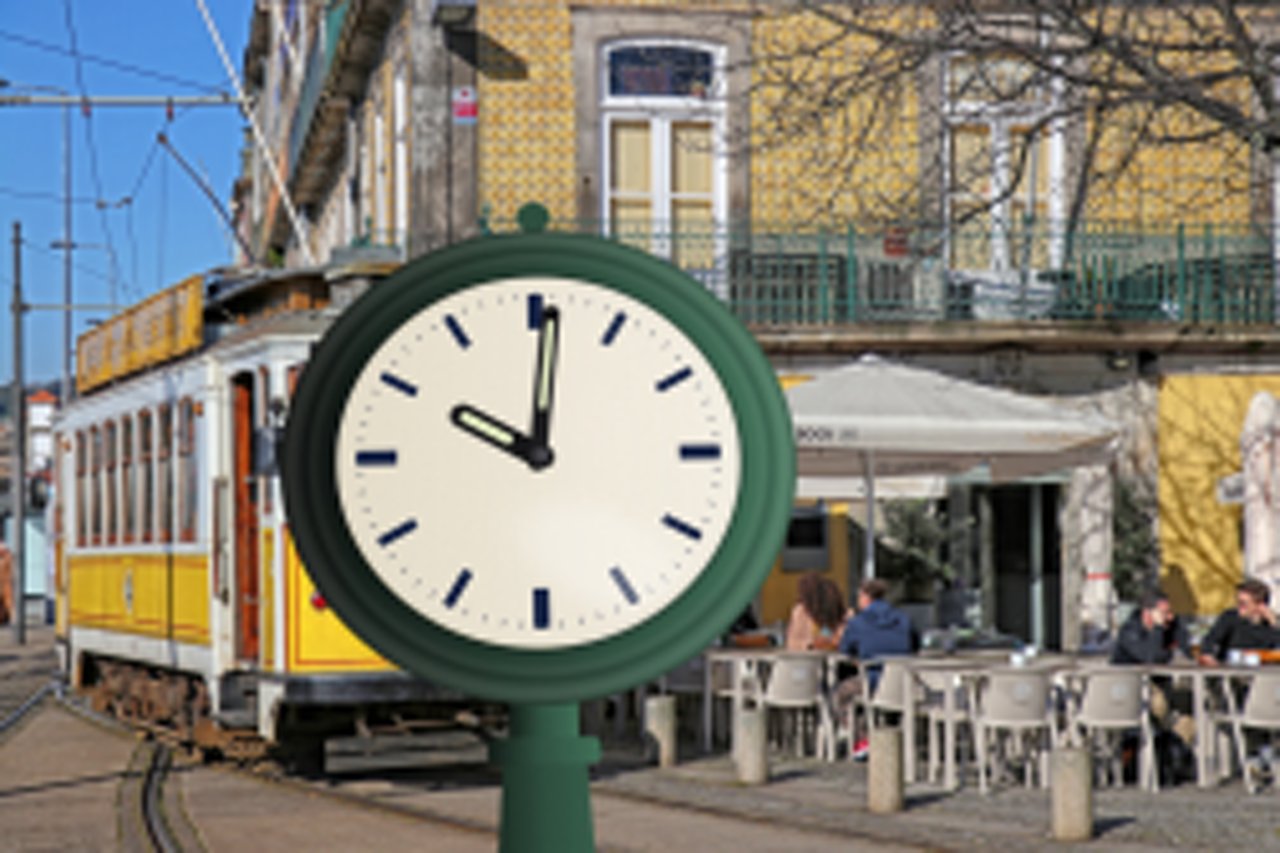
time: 10:01
